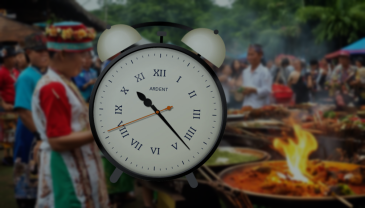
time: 10:22:41
